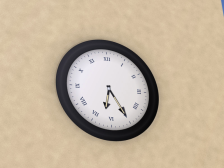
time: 6:25
